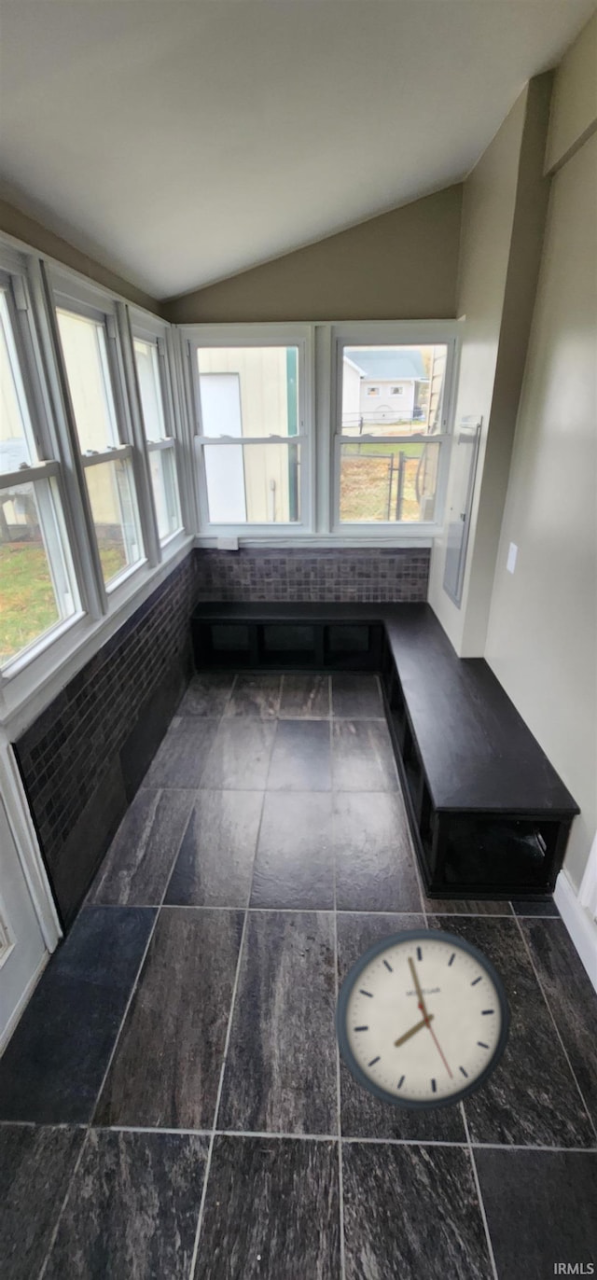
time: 7:58:27
